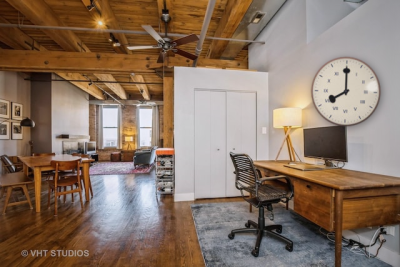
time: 8:00
